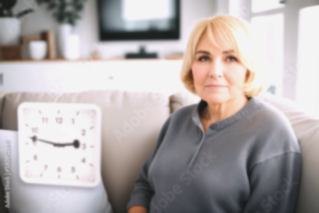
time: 2:47
